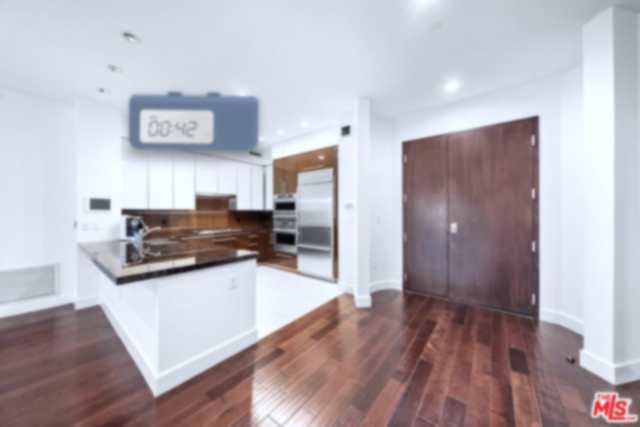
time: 0:42
